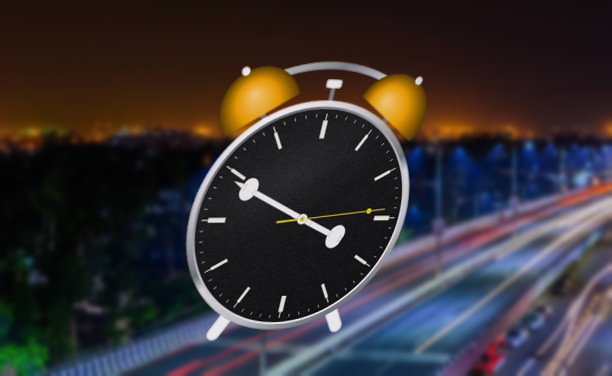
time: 3:49:14
